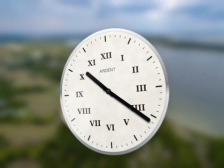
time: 10:21
